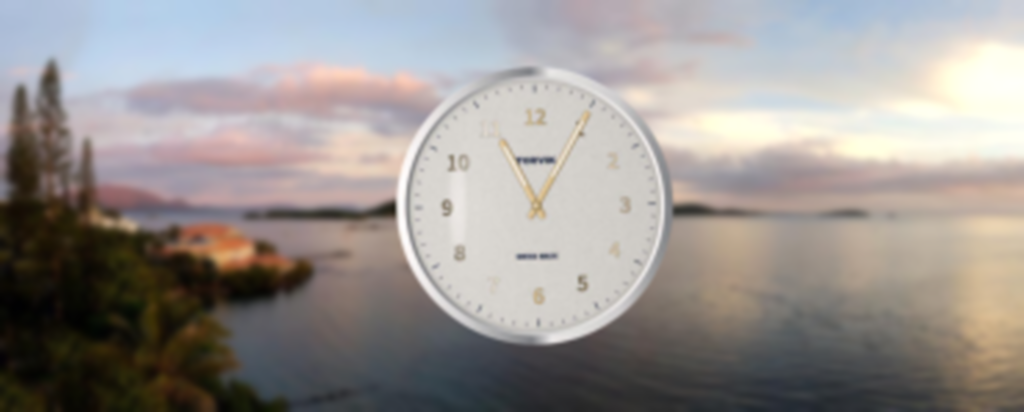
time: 11:05
